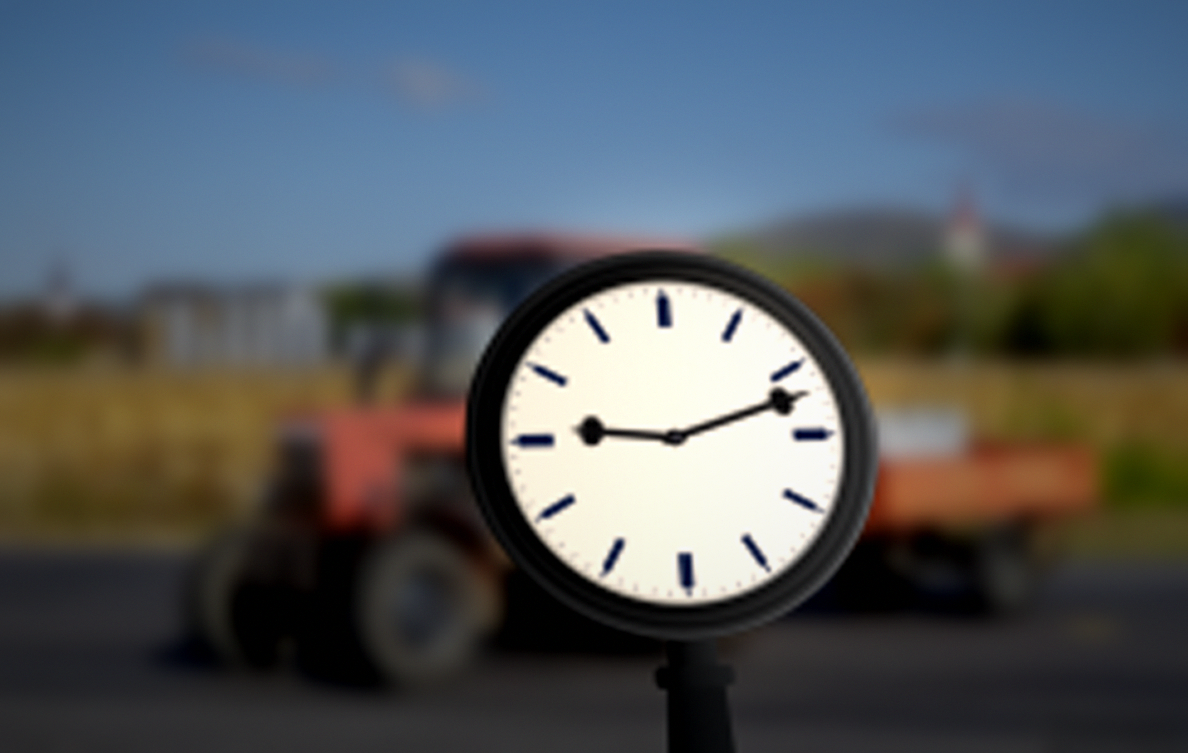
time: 9:12
